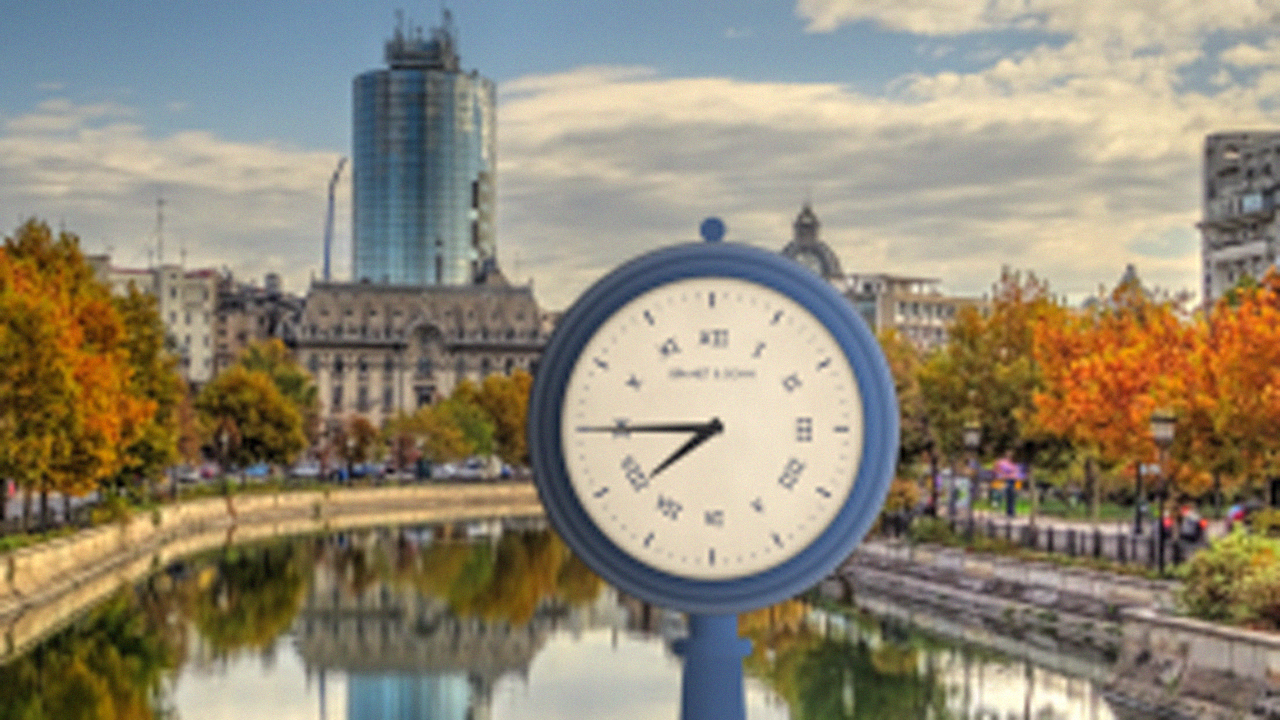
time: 7:45
